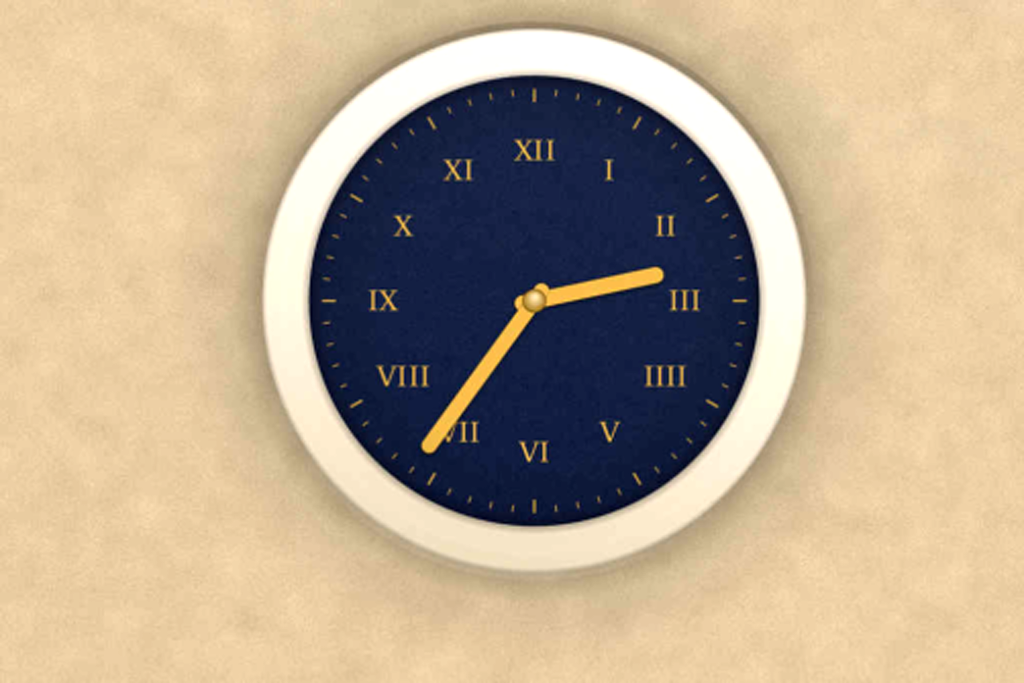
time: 2:36
